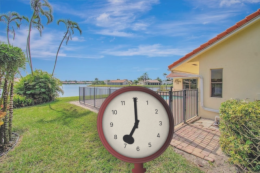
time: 7:00
